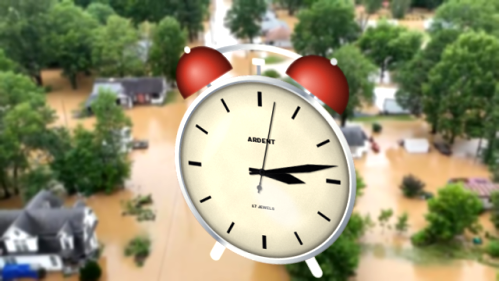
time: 3:13:02
